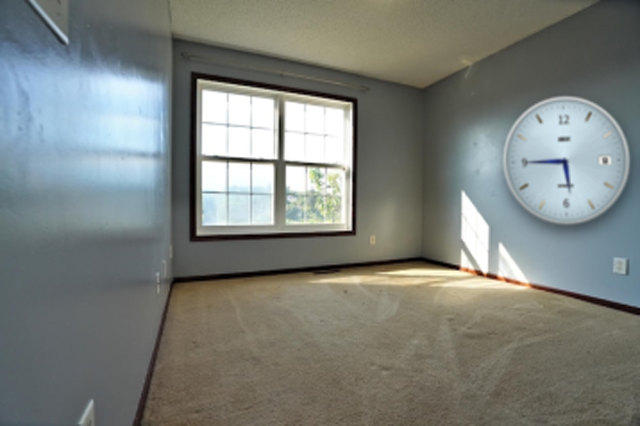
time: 5:45
